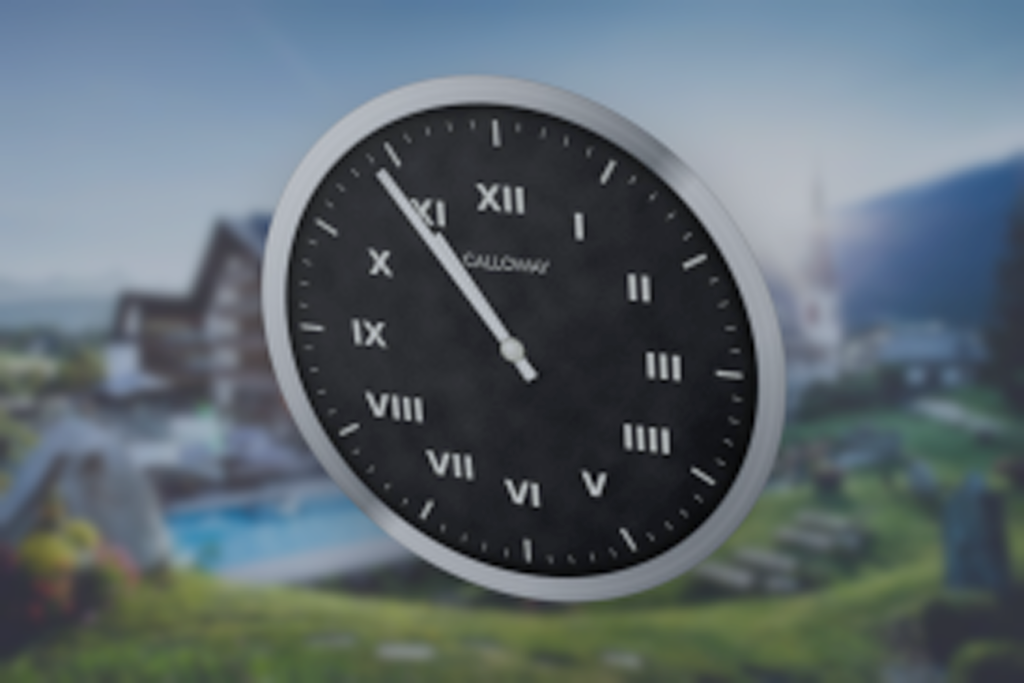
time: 10:54
